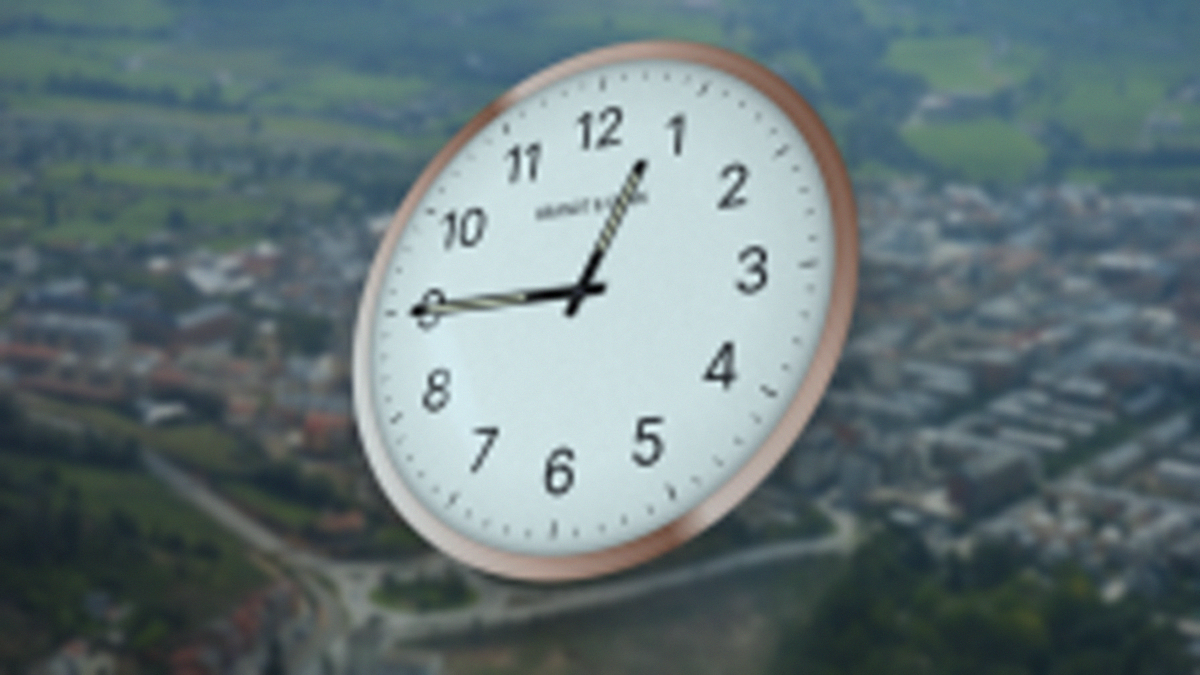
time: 12:45
